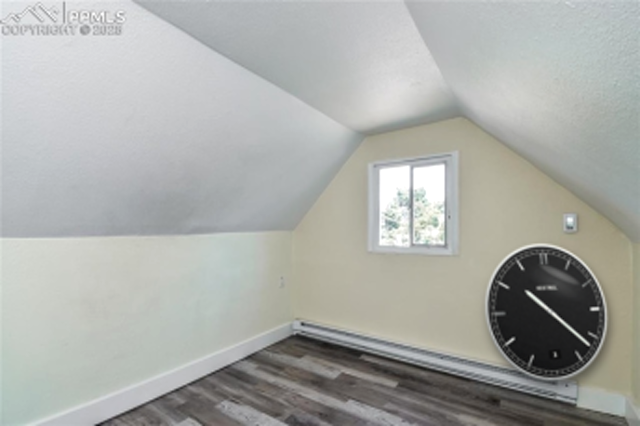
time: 10:22
